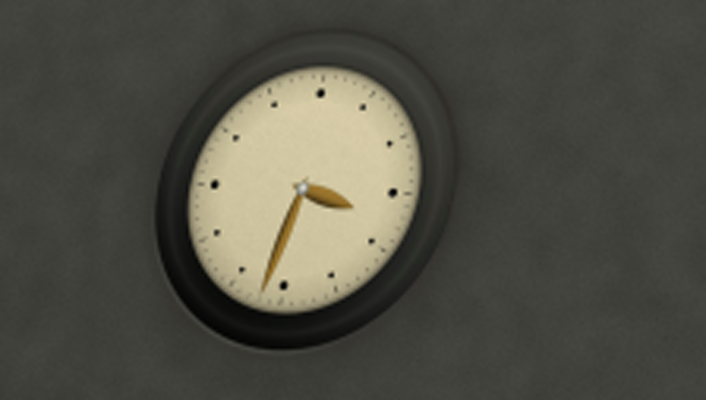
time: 3:32
